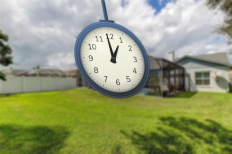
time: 12:59
